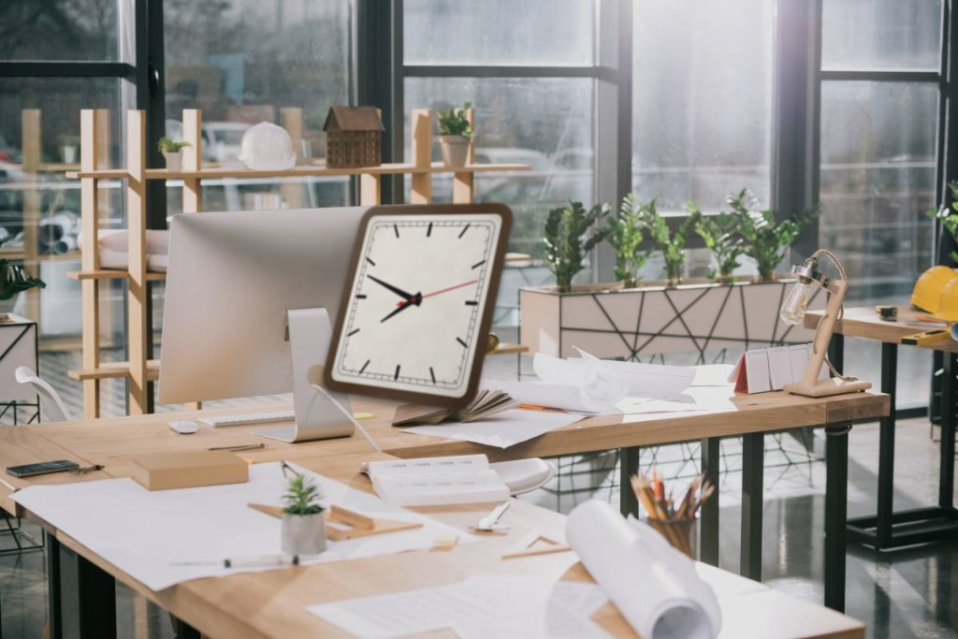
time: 7:48:12
